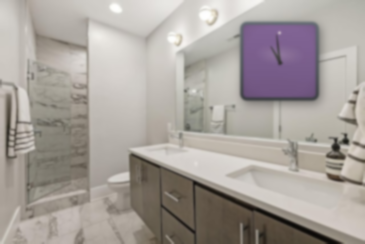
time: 10:59
